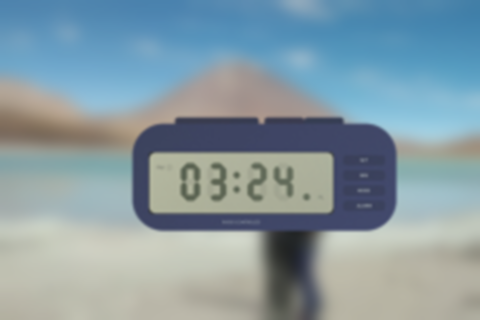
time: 3:24
